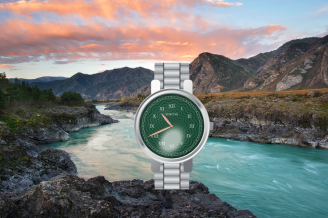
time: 10:41
